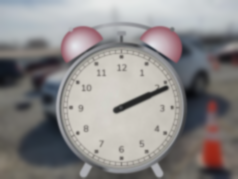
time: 2:11
